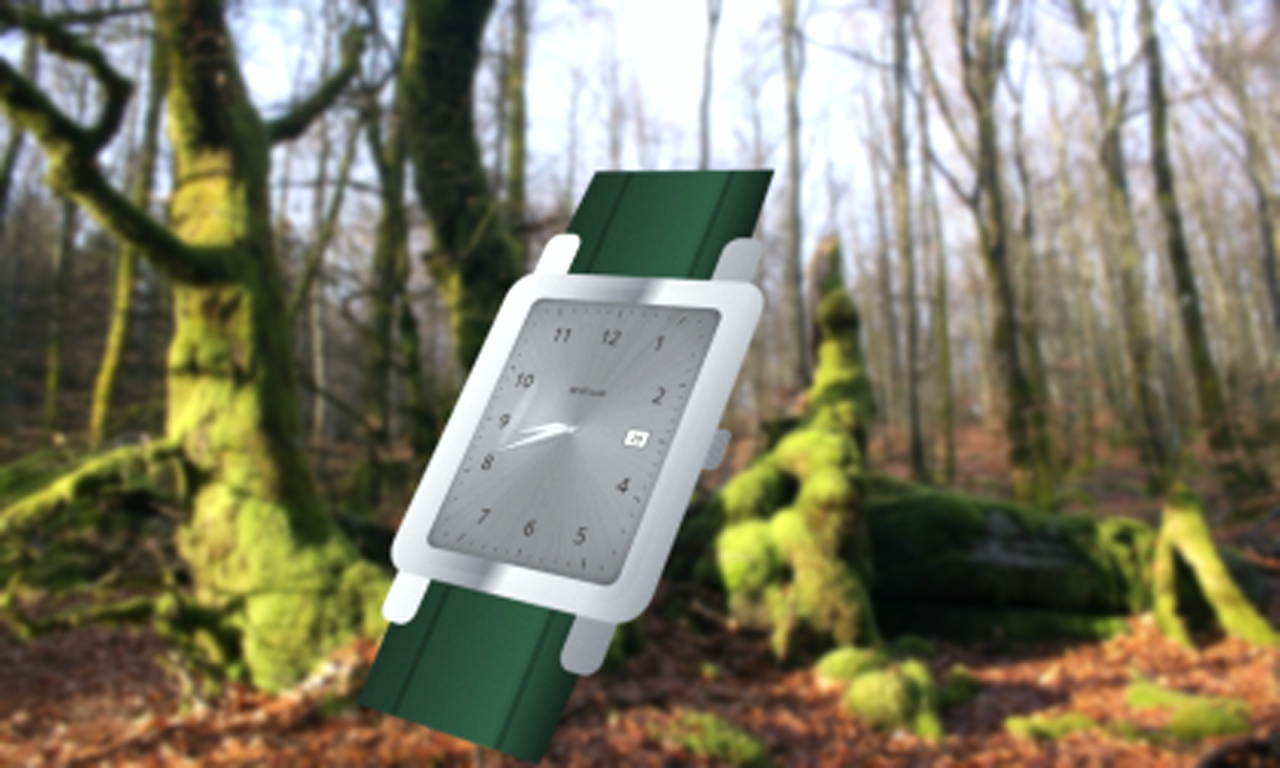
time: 8:41
